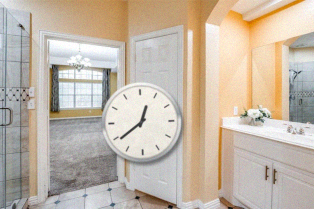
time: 12:39
